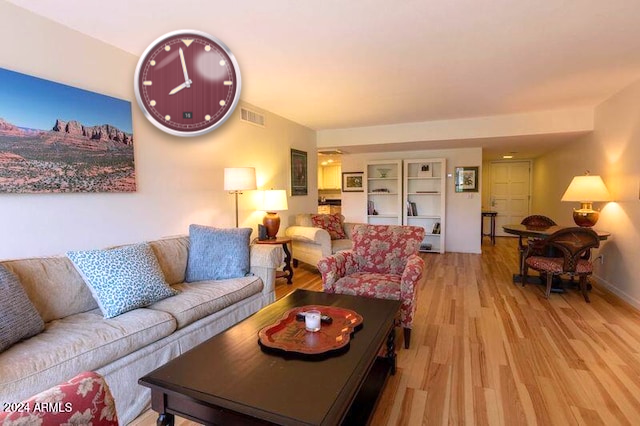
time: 7:58
